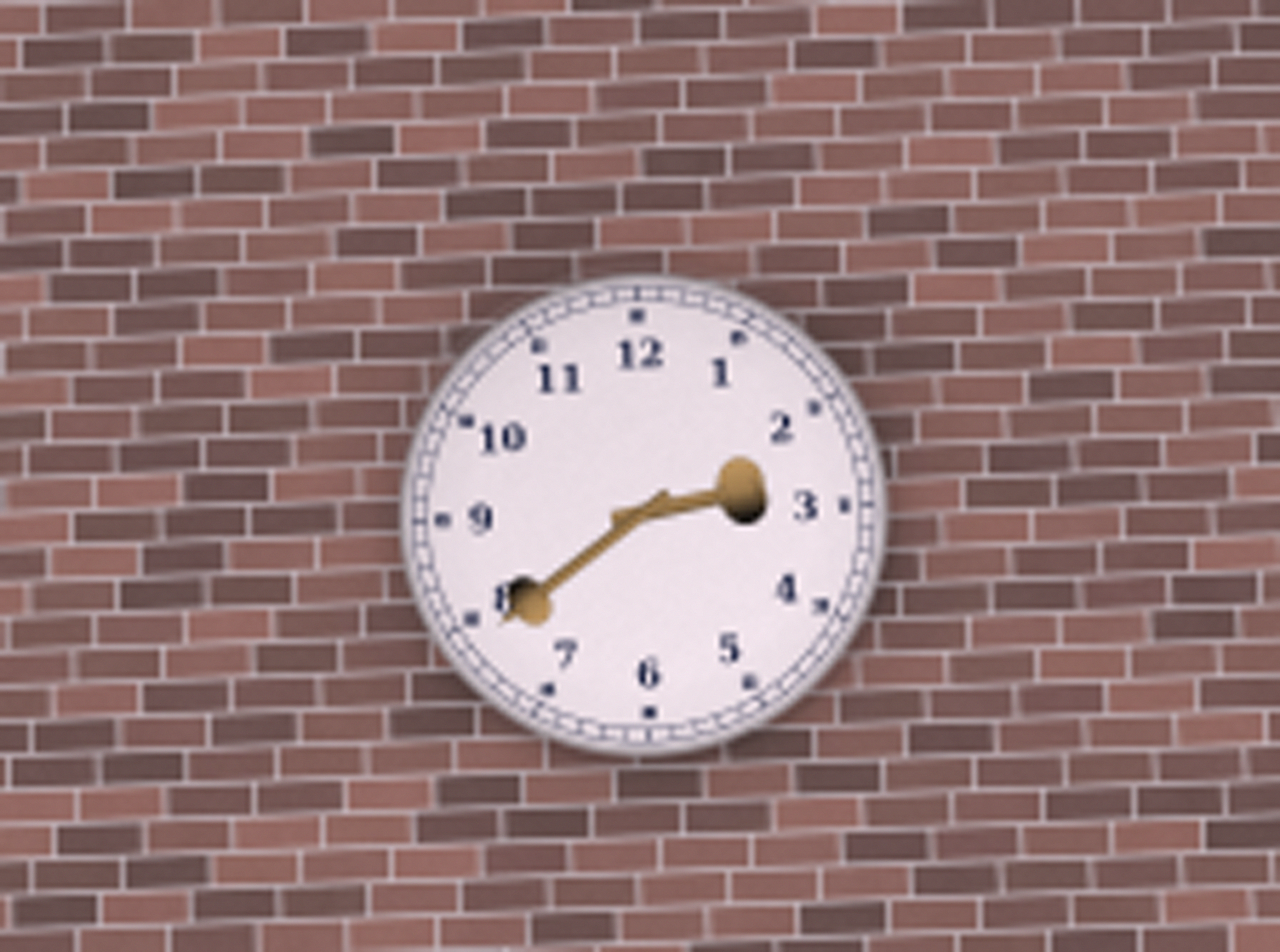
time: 2:39
